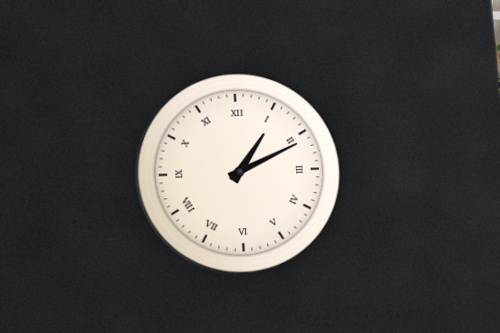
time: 1:11
